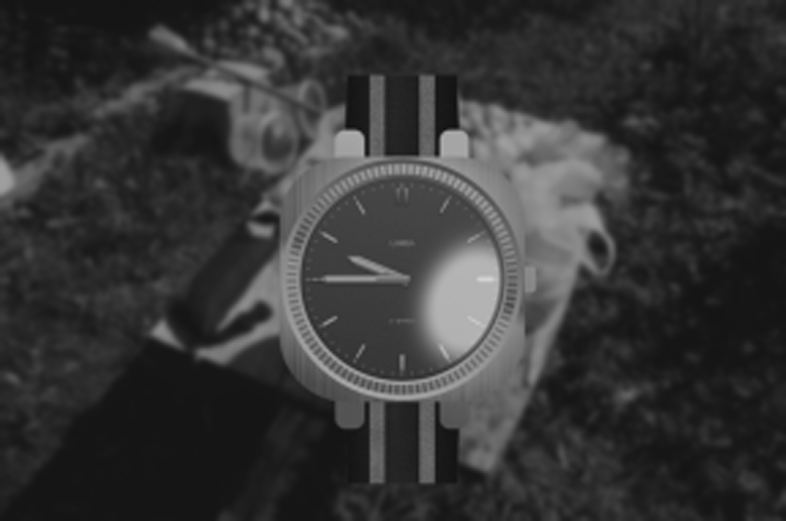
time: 9:45
